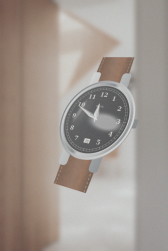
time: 11:49
